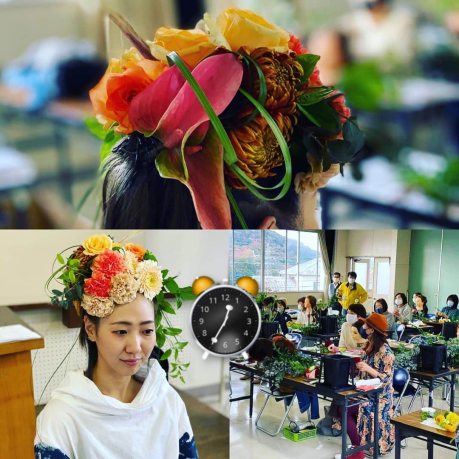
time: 12:35
